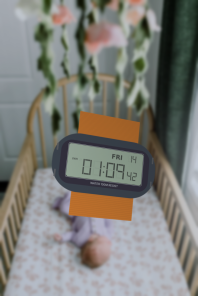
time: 1:09:42
